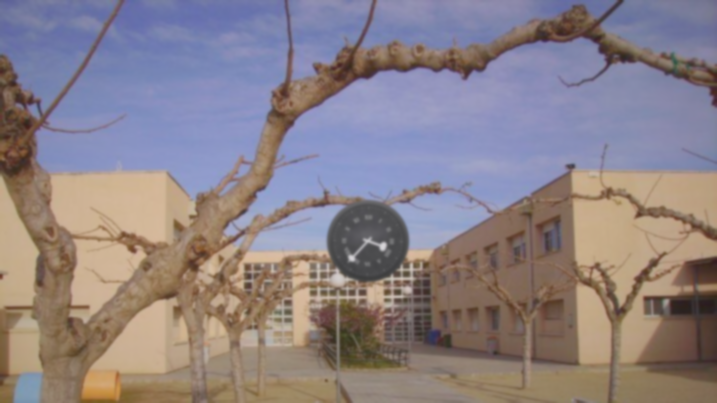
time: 3:37
